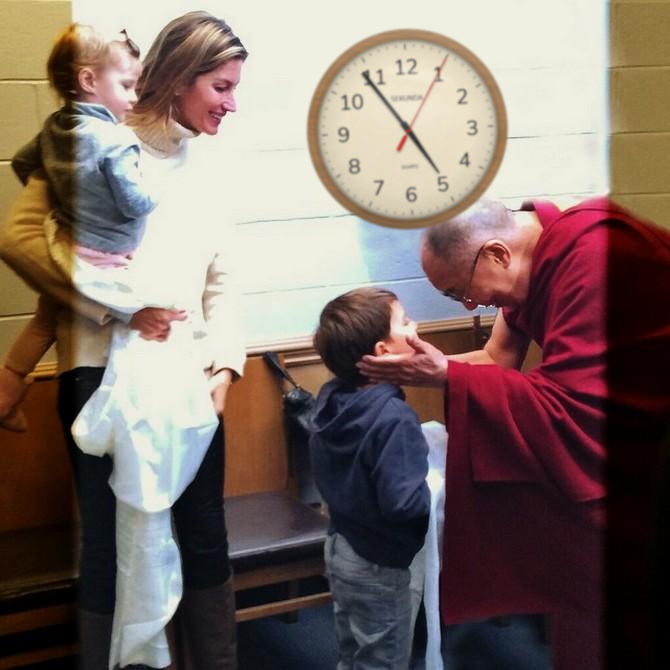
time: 4:54:05
